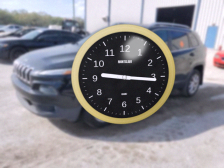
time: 9:16
